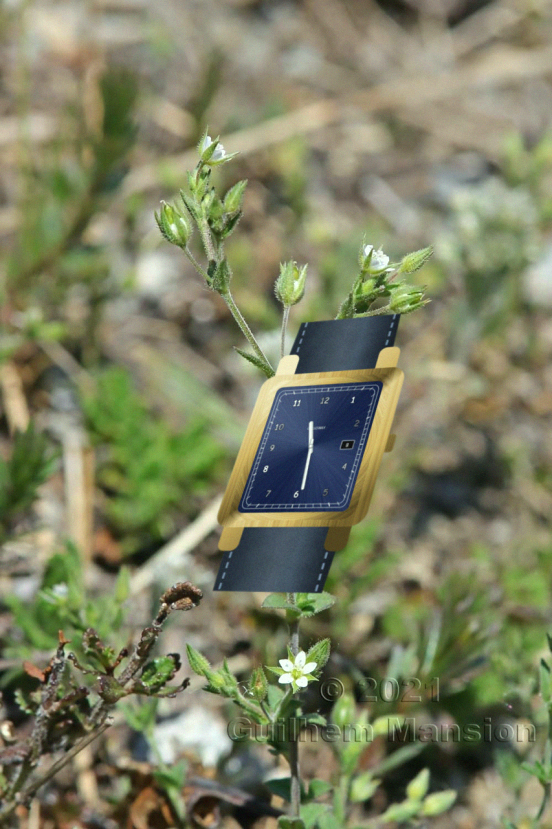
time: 11:29
